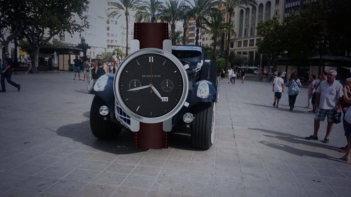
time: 4:43
